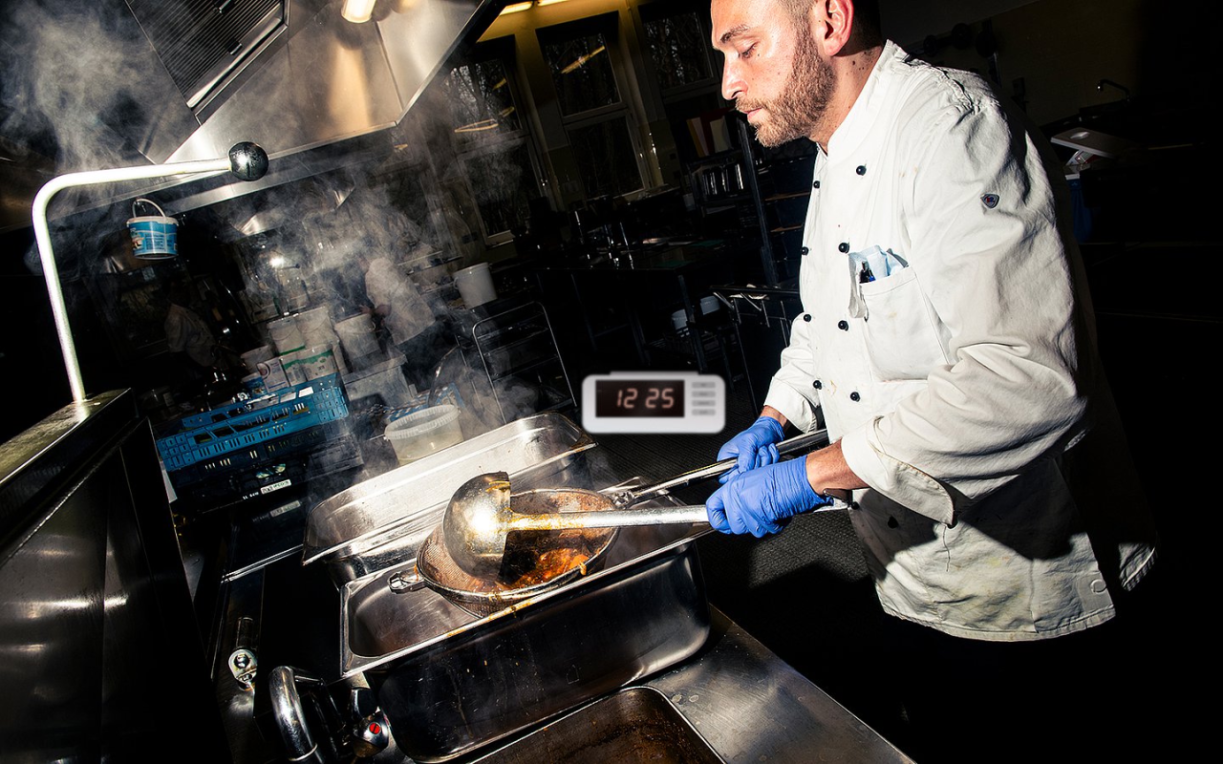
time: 12:25
